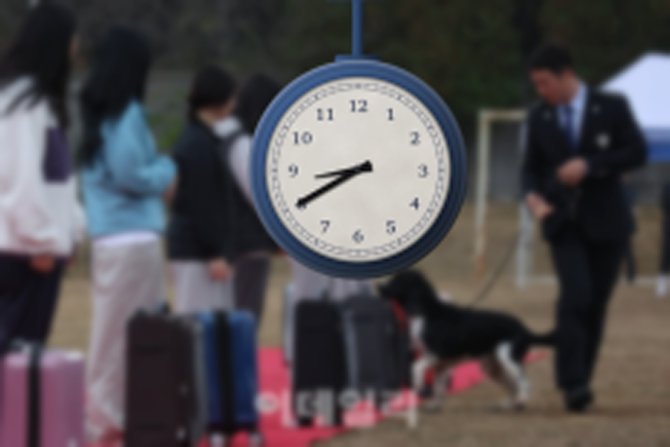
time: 8:40
